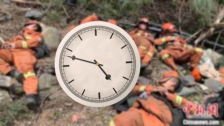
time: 4:48
